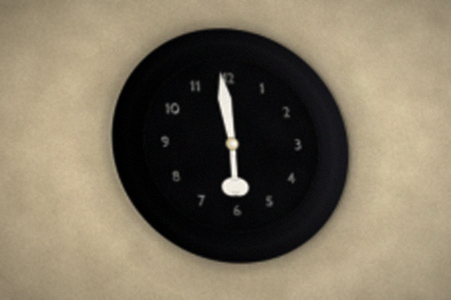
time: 5:59
